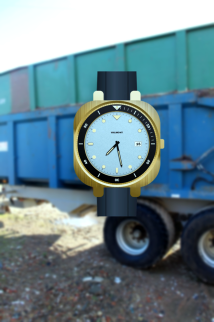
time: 7:28
